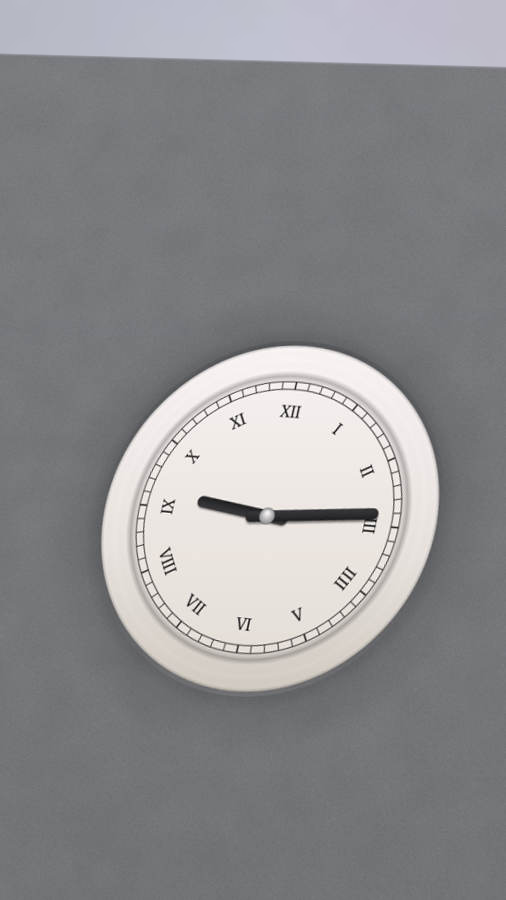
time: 9:14
